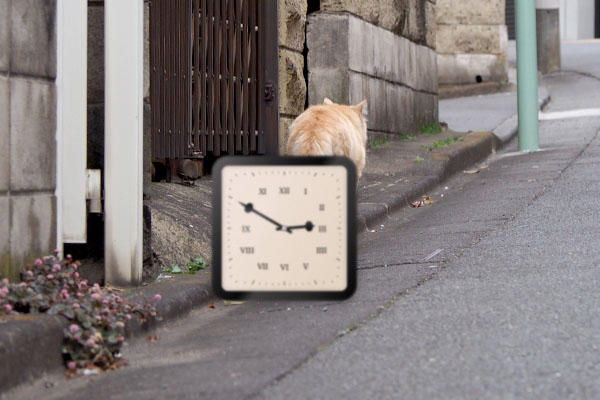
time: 2:50
